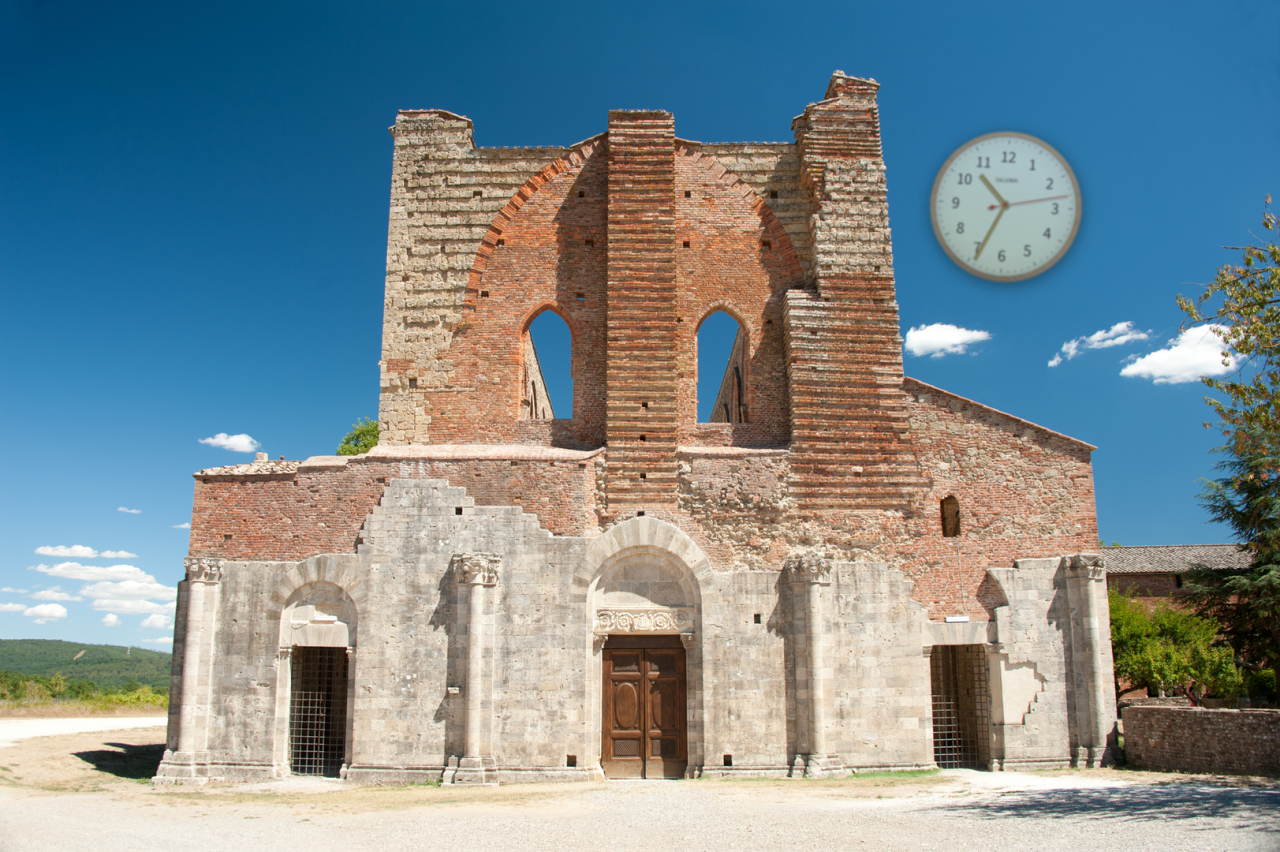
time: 10:34:13
